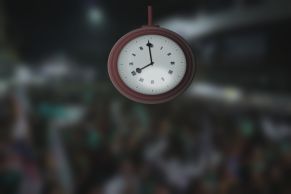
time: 7:59
